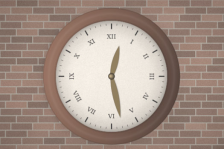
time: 12:28
